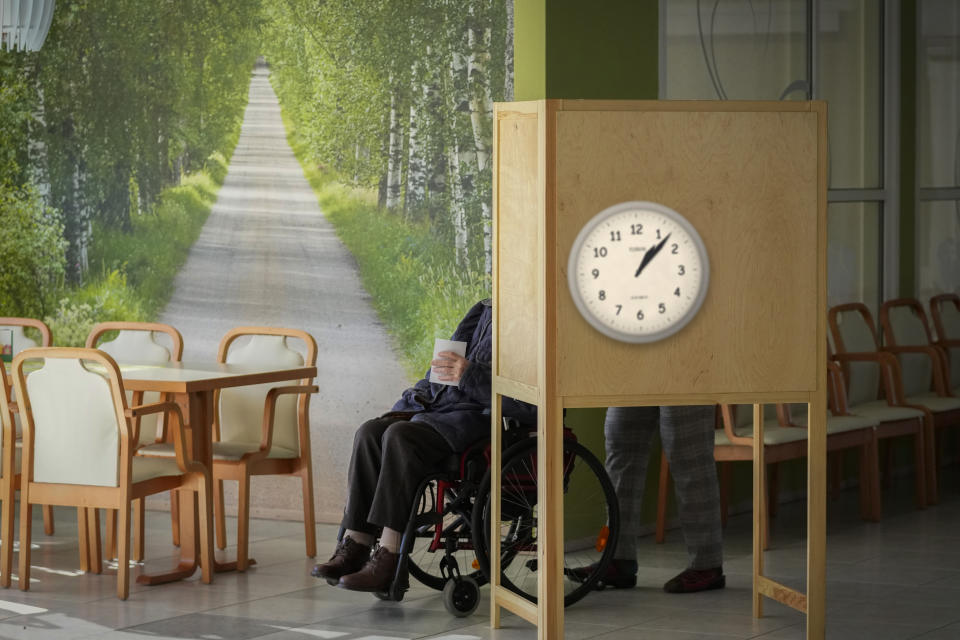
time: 1:07
